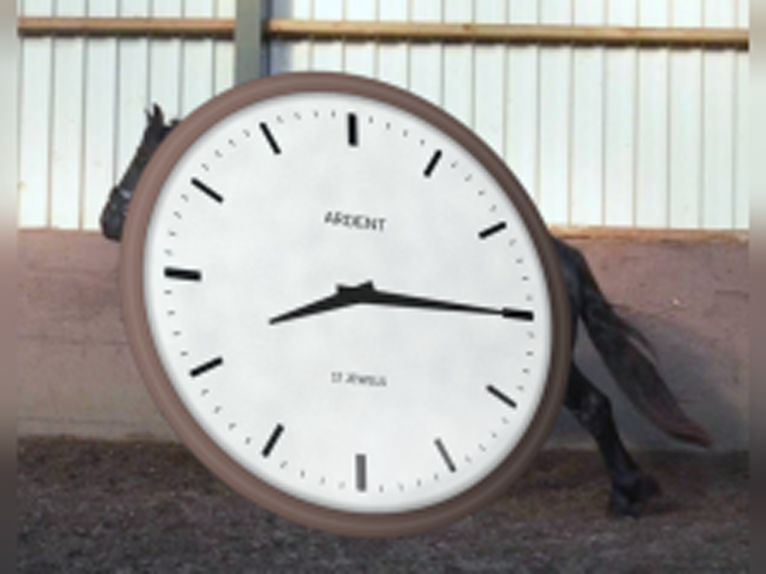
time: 8:15
